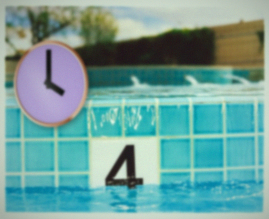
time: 4:00
